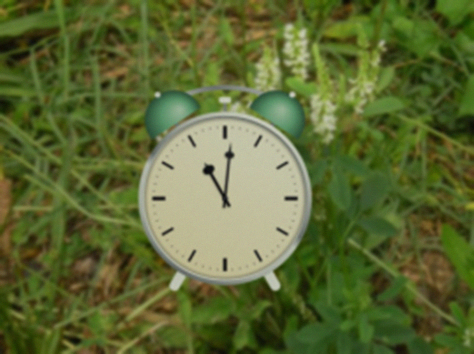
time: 11:01
